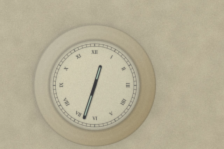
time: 12:33
